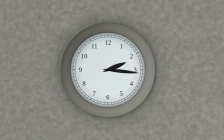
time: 2:16
